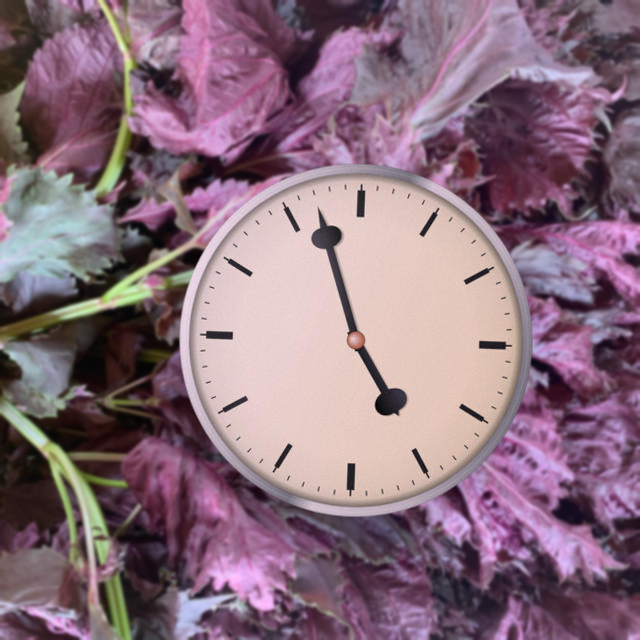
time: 4:57
